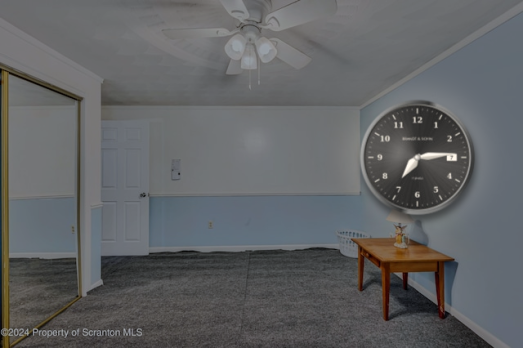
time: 7:14
